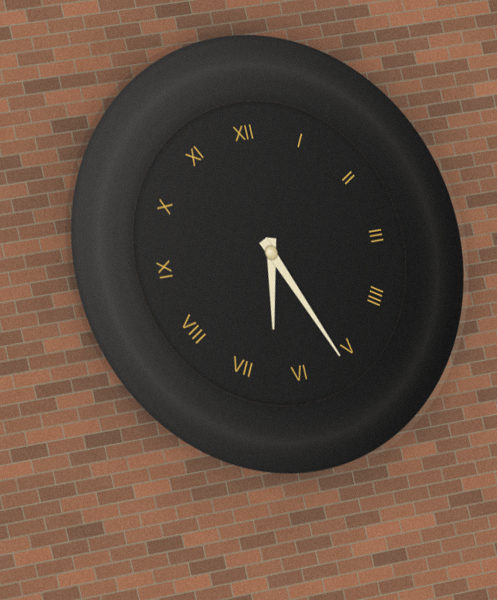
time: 6:26
